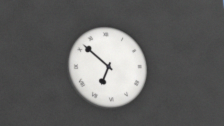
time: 6:52
